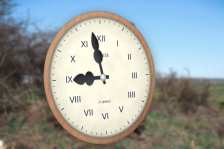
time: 8:58
